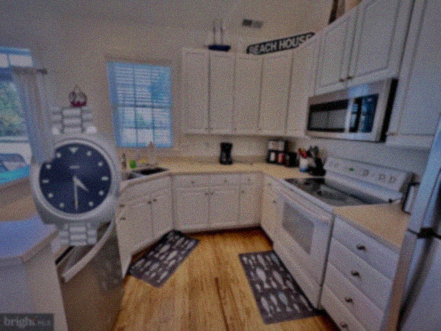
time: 4:30
